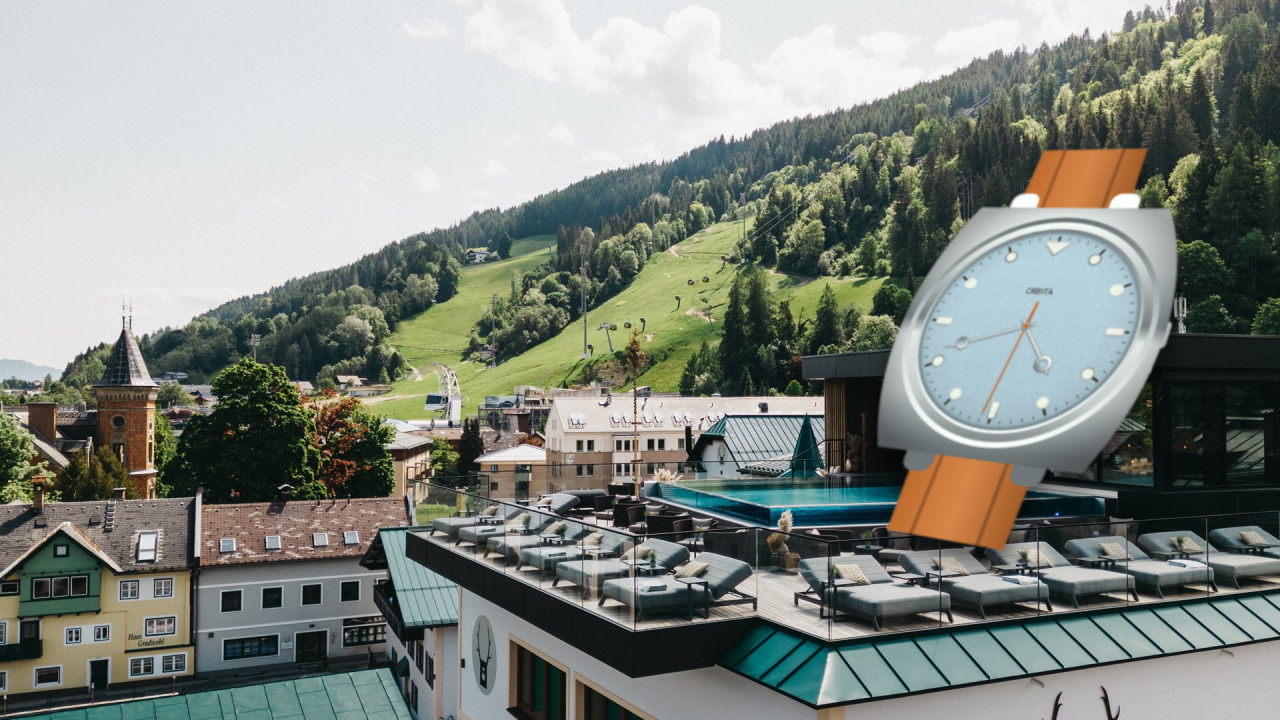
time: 4:41:31
